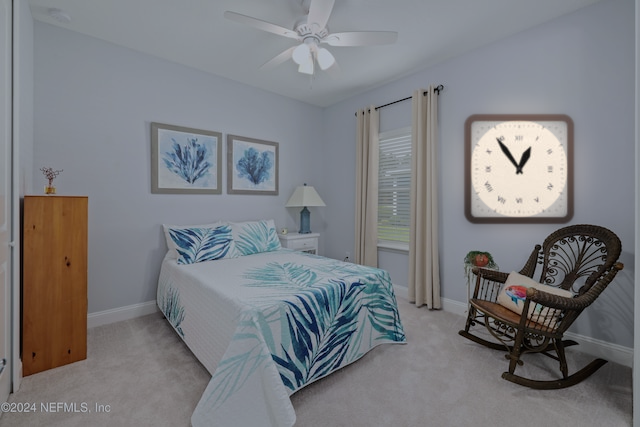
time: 12:54
